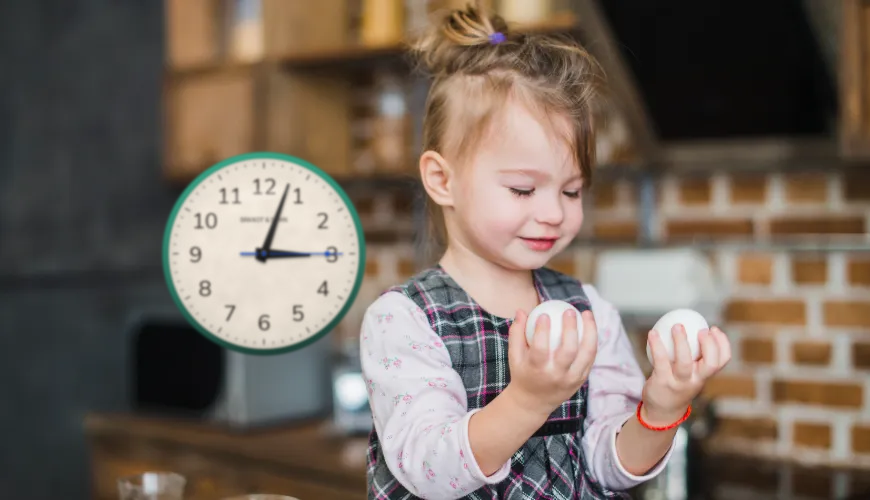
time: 3:03:15
